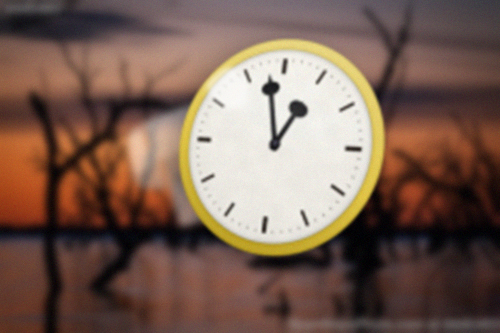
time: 12:58
